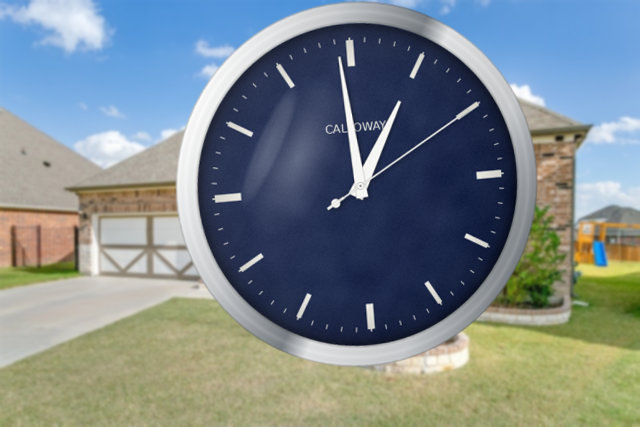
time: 12:59:10
